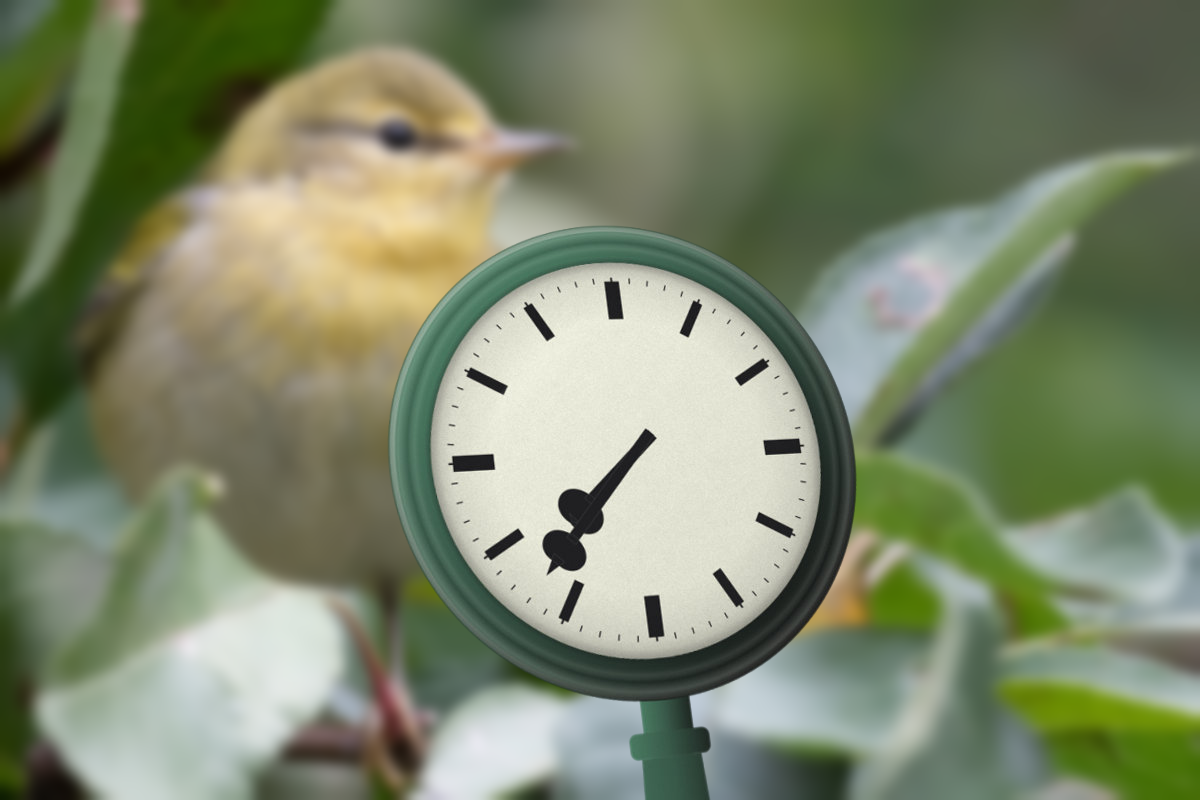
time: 7:37
